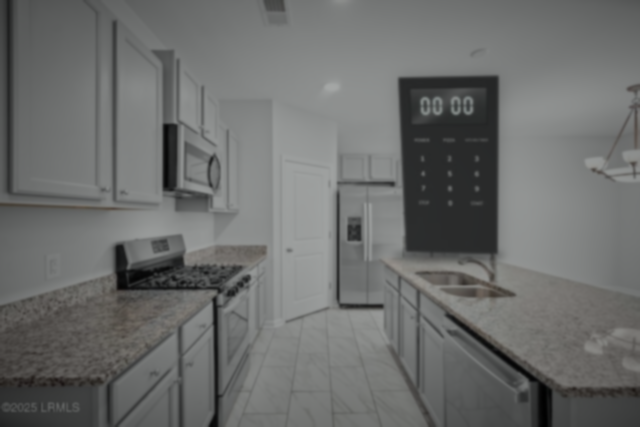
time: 0:00
